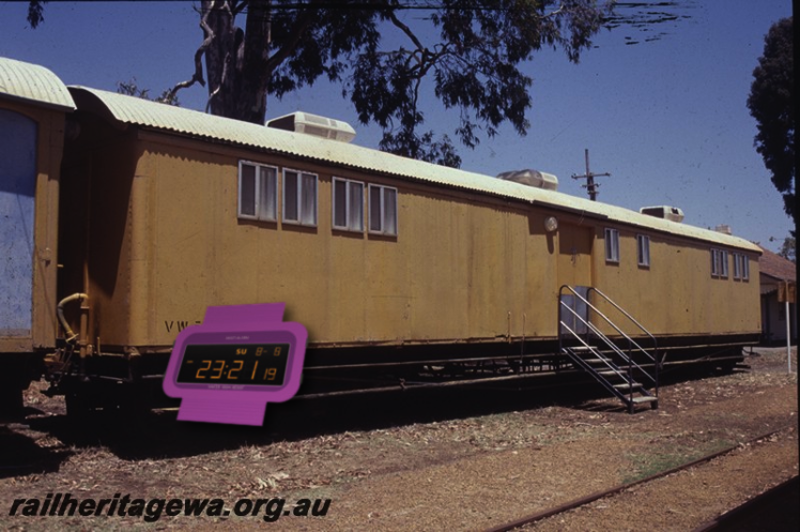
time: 23:21:19
